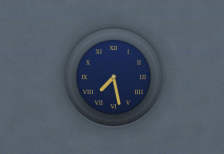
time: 7:28
